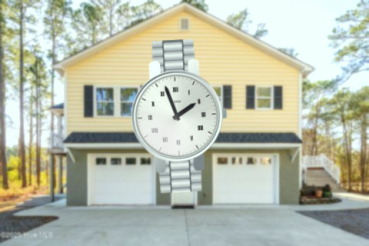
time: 1:57
